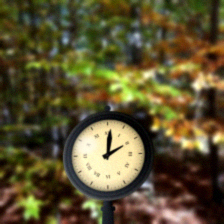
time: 2:01
